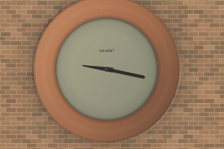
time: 9:17
